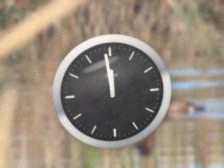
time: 11:59
